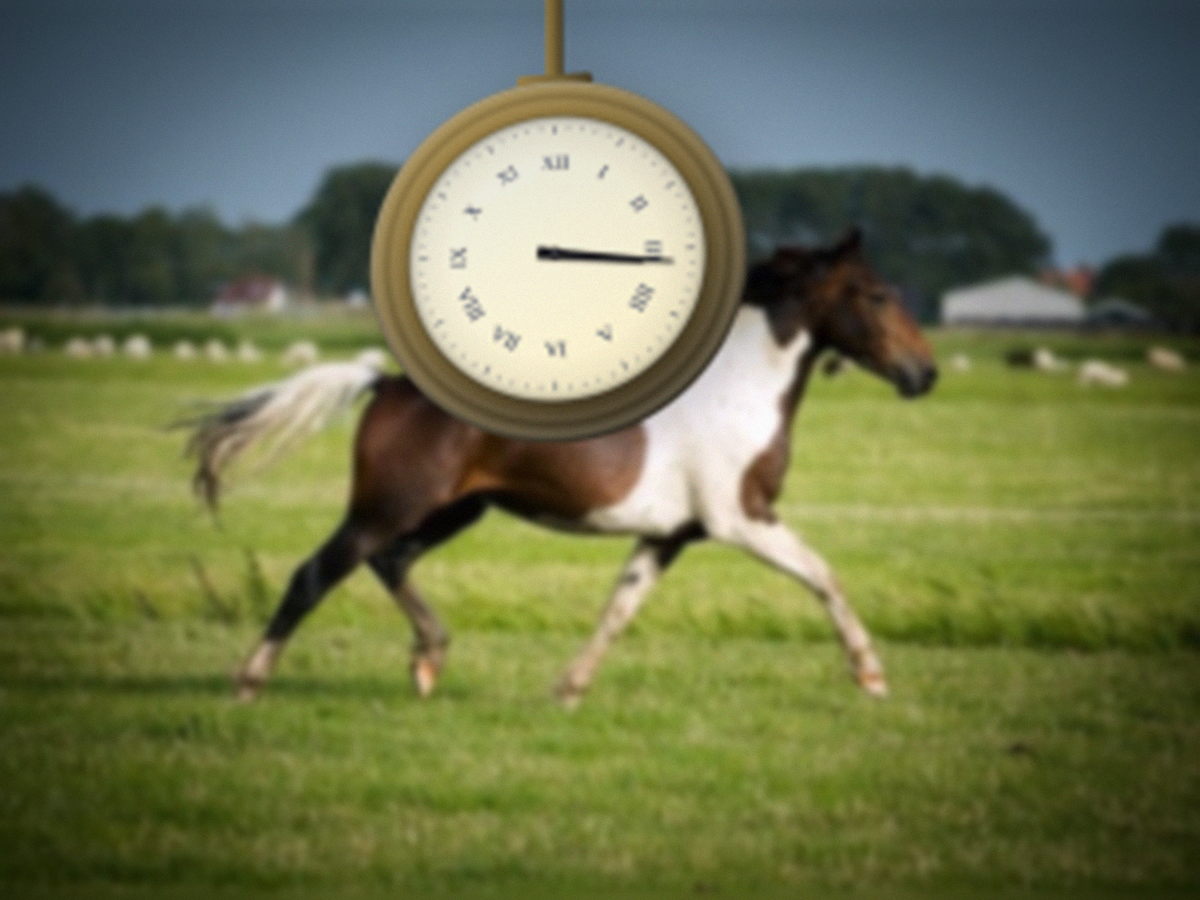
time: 3:16
